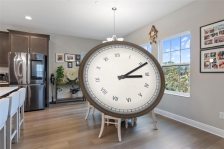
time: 3:11
